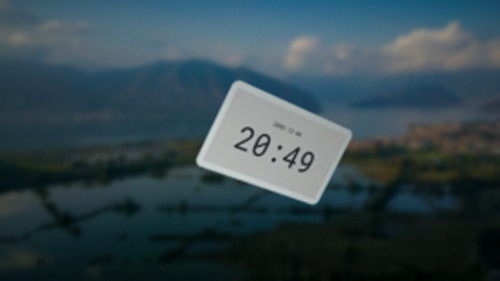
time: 20:49
